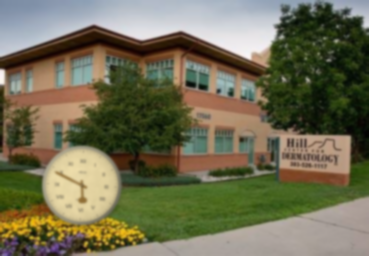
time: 5:49
